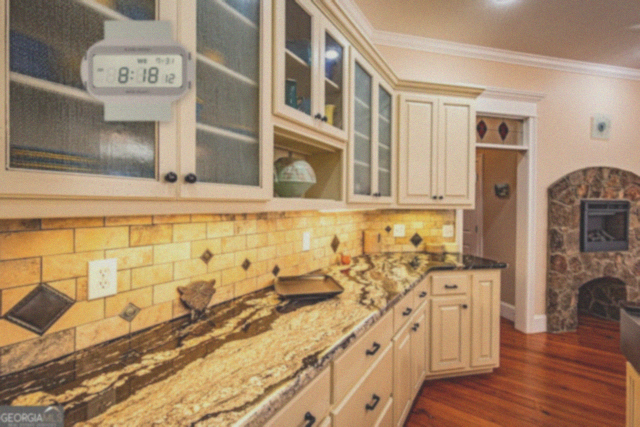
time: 8:18
